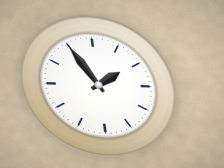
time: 1:55
